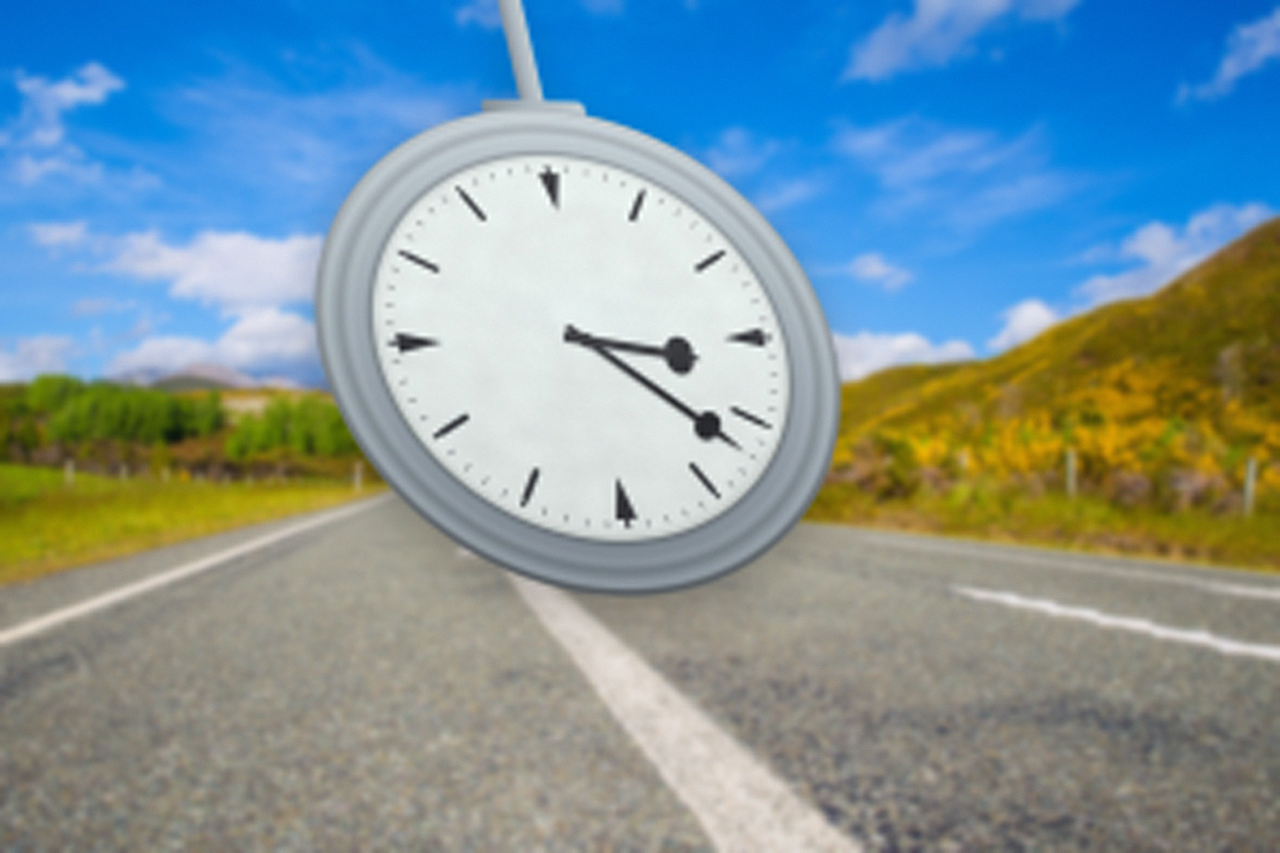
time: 3:22
